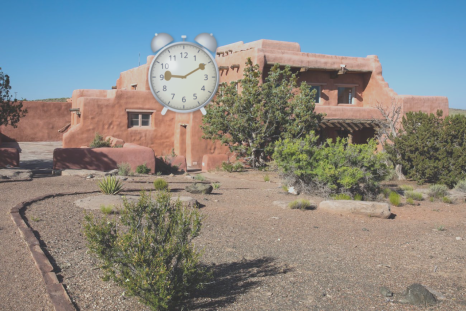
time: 9:10
